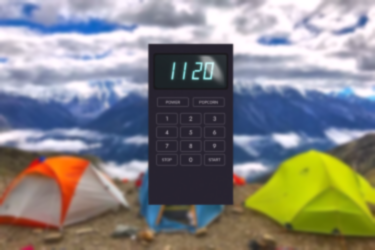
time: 11:20
